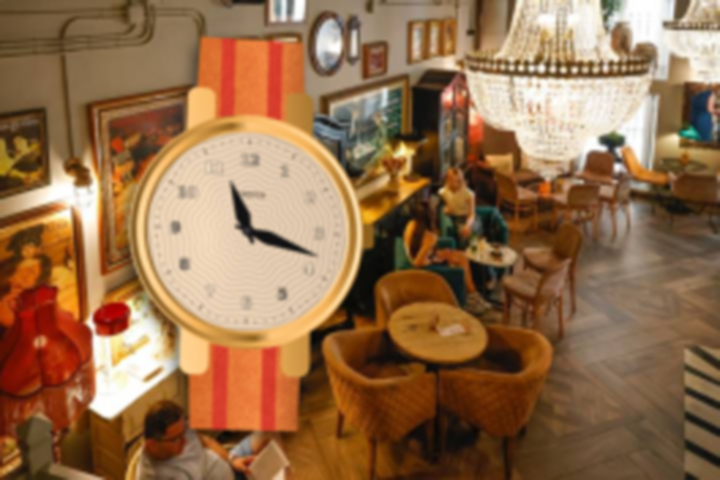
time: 11:18
